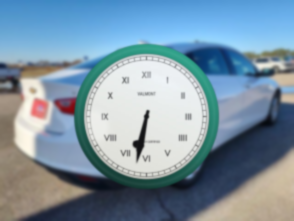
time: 6:32
